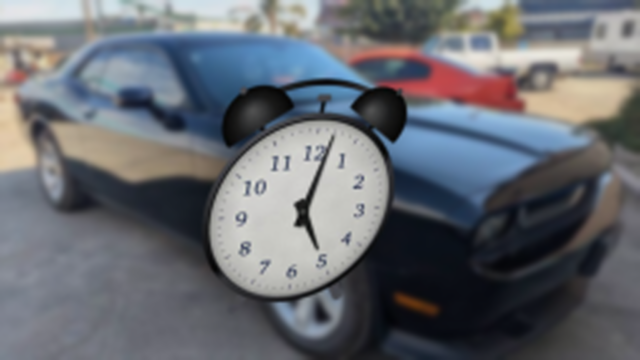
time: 5:02
